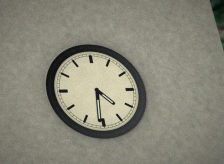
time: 4:31
